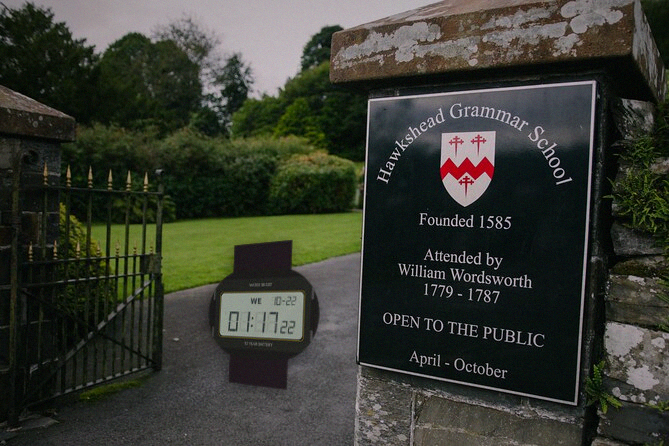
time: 1:17:22
